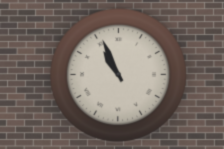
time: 10:56
